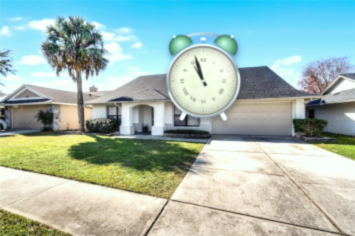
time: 10:57
